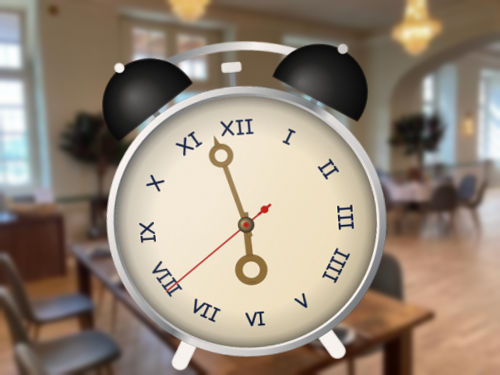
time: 5:57:39
